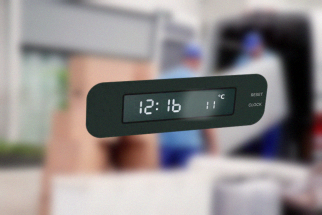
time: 12:16
